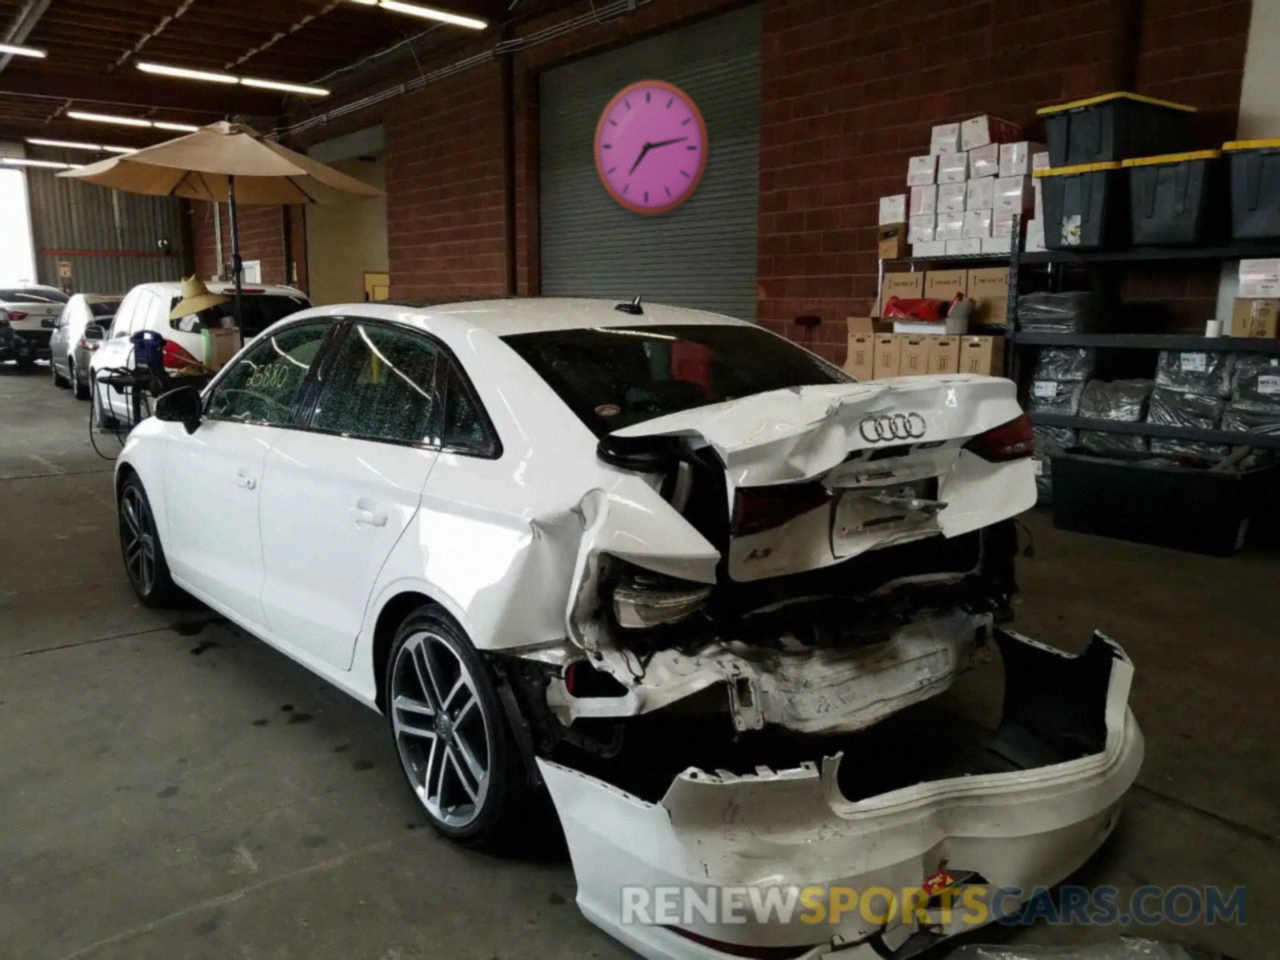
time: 7:13
